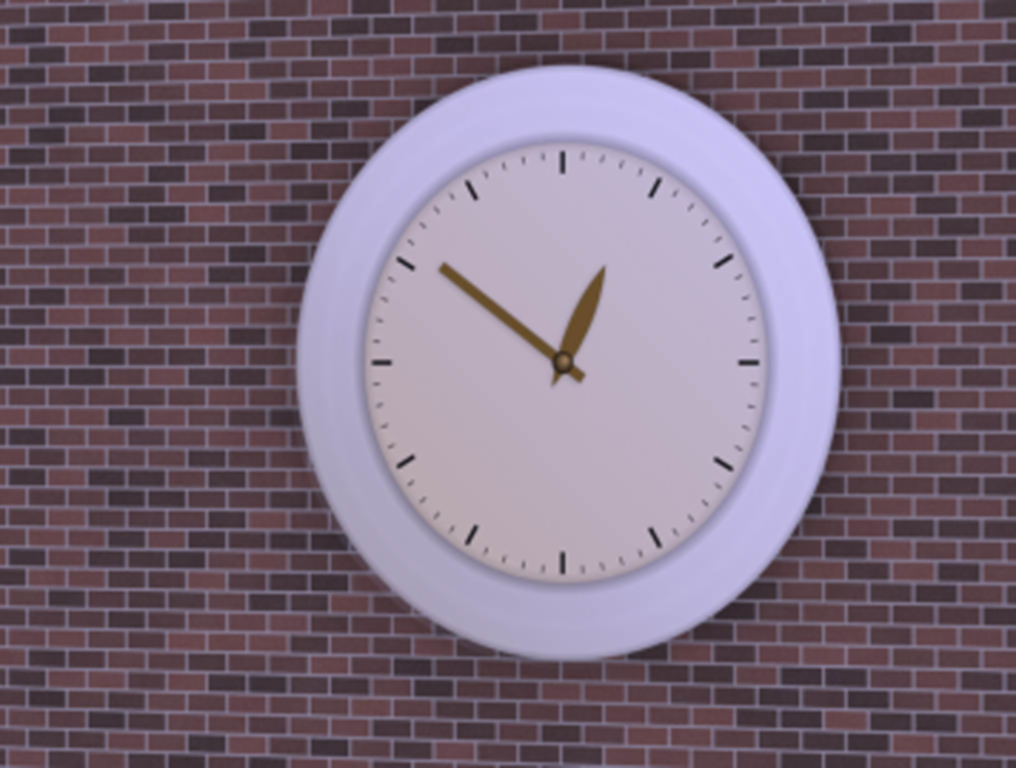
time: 12:51
